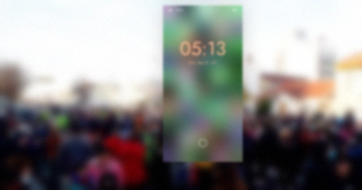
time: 5:13
